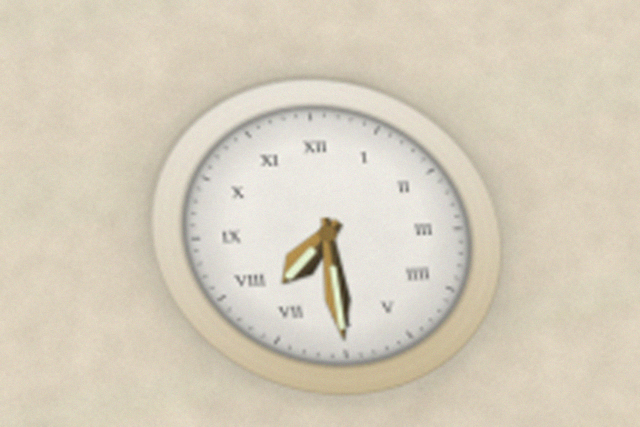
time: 7:30
